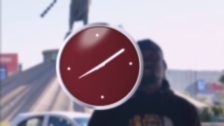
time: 8:10
